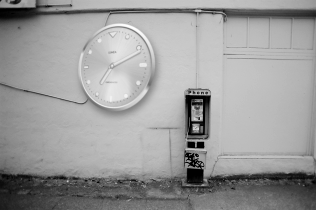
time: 7:11
